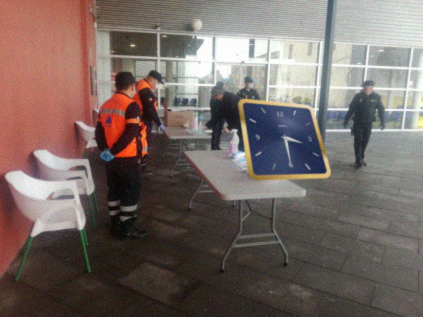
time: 3:30
